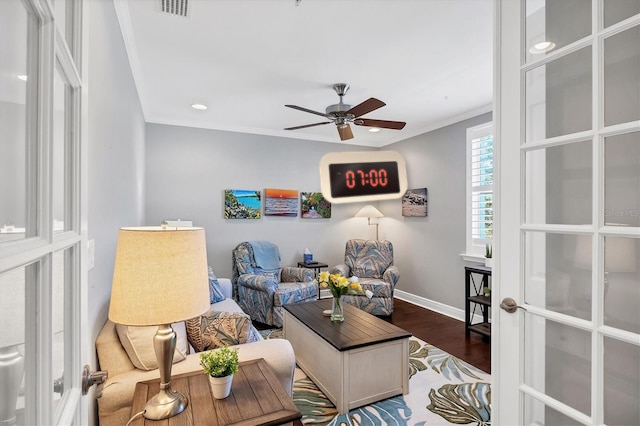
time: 7:00
